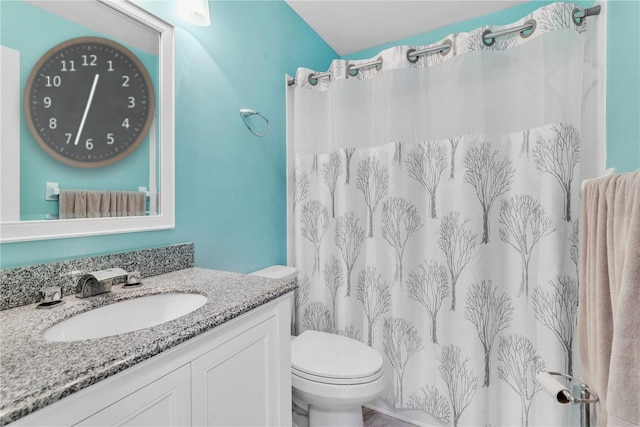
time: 12:33
